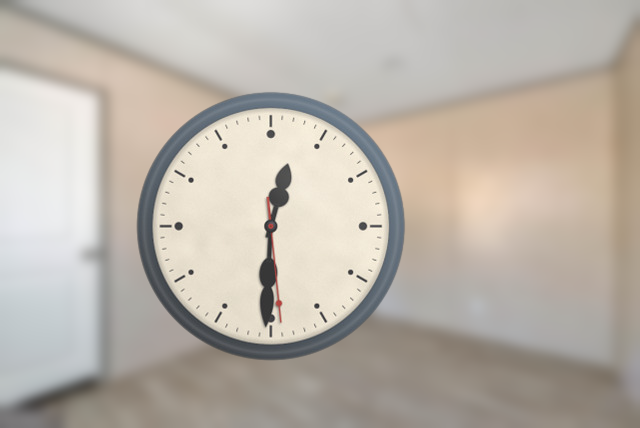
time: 12:30:29
